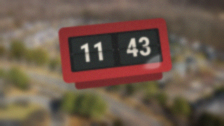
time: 11:43
